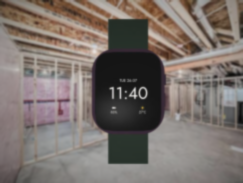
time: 11:40
